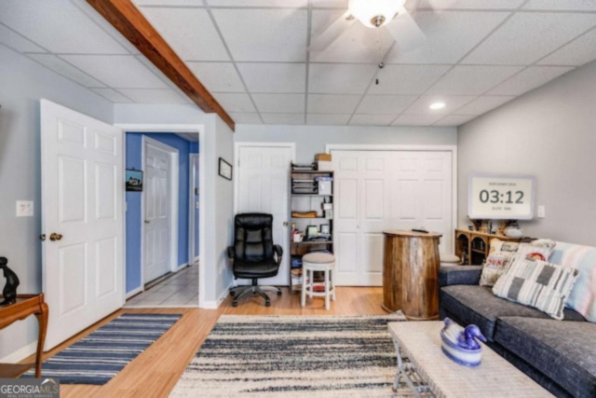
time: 3:12
